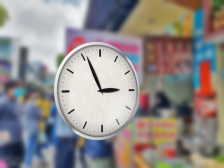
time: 2:56
